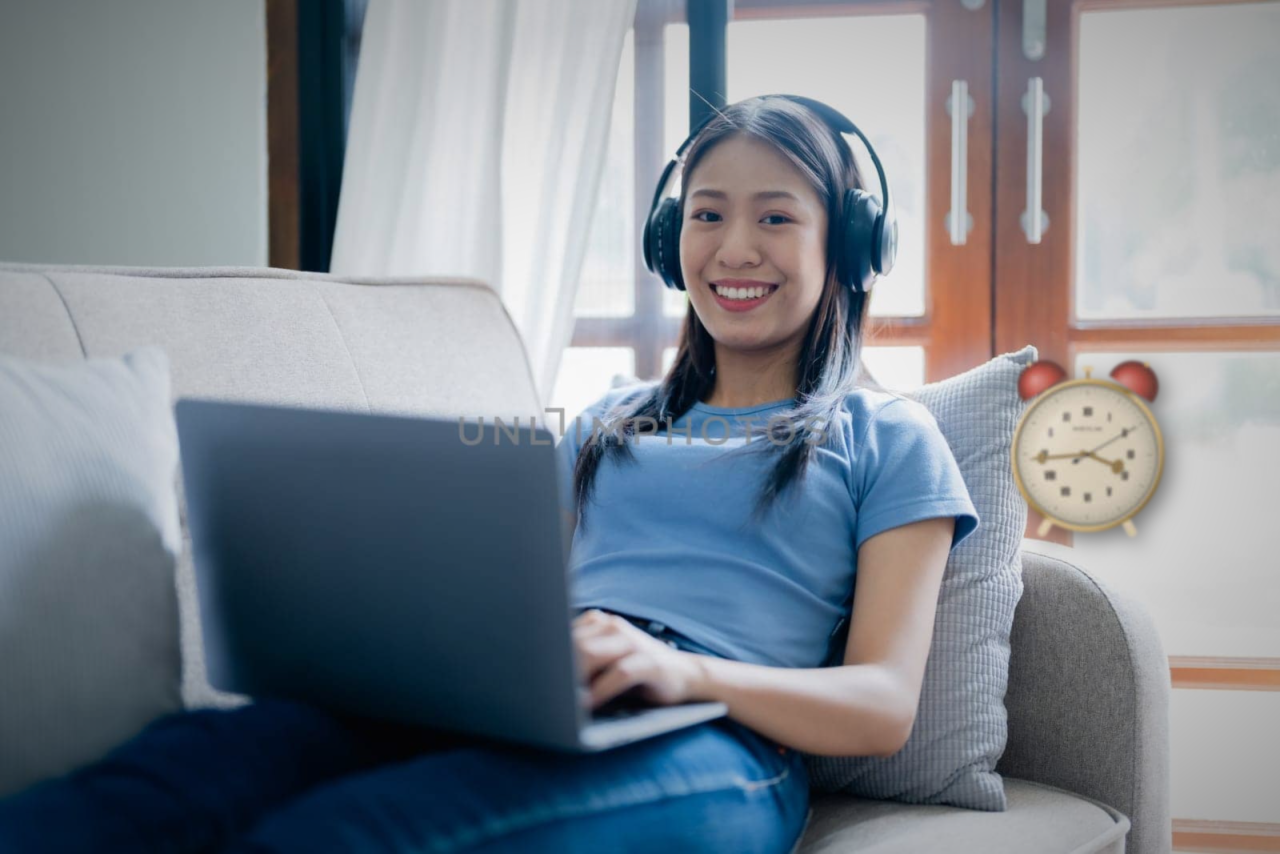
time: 3:44:10
